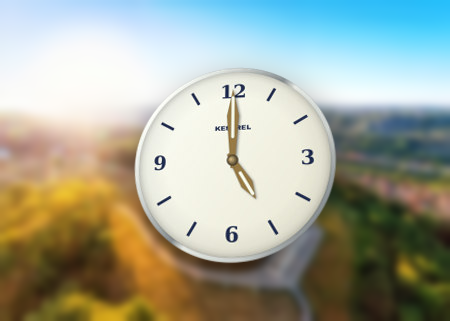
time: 5:00
